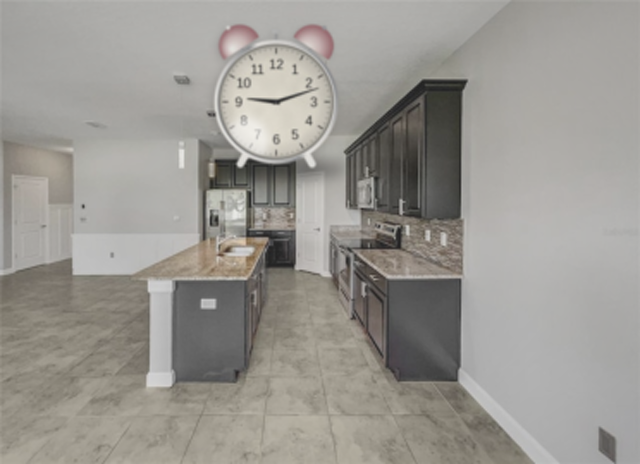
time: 9:12
